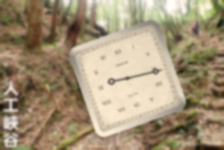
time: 9:16
